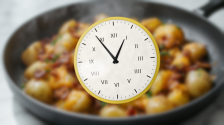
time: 12:54
